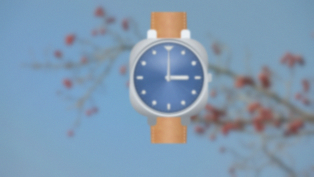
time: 3:00
